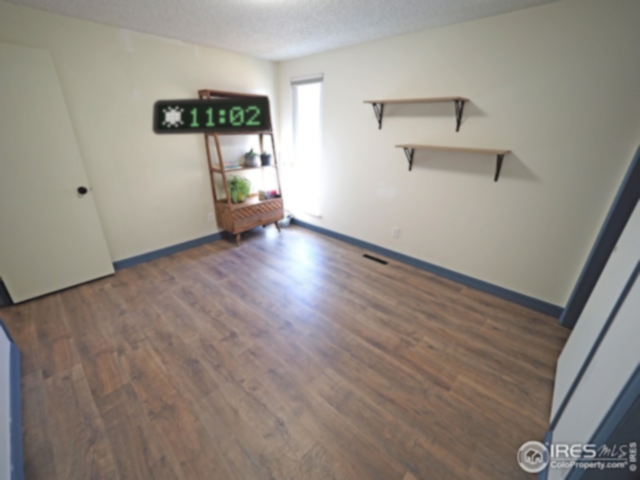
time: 11:02
